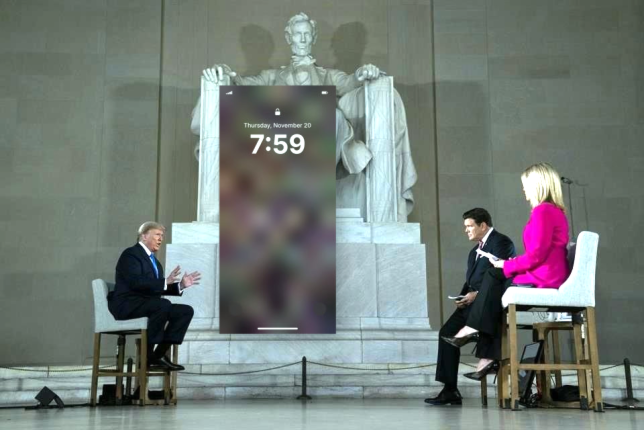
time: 7:59
